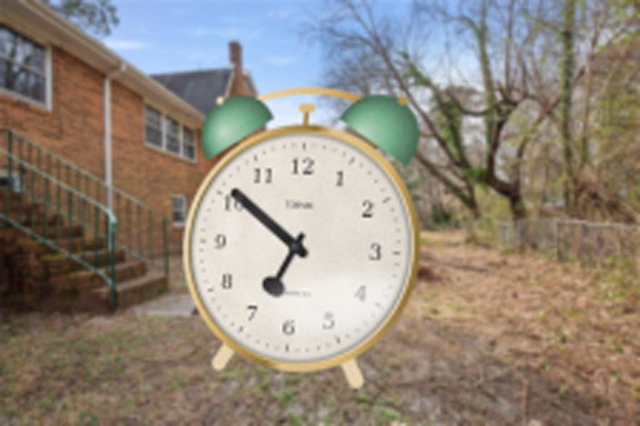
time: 6:51
